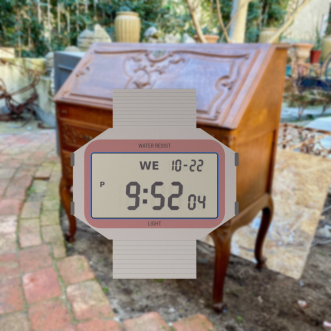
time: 9:52:04
